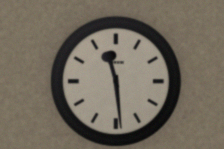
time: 11:29
